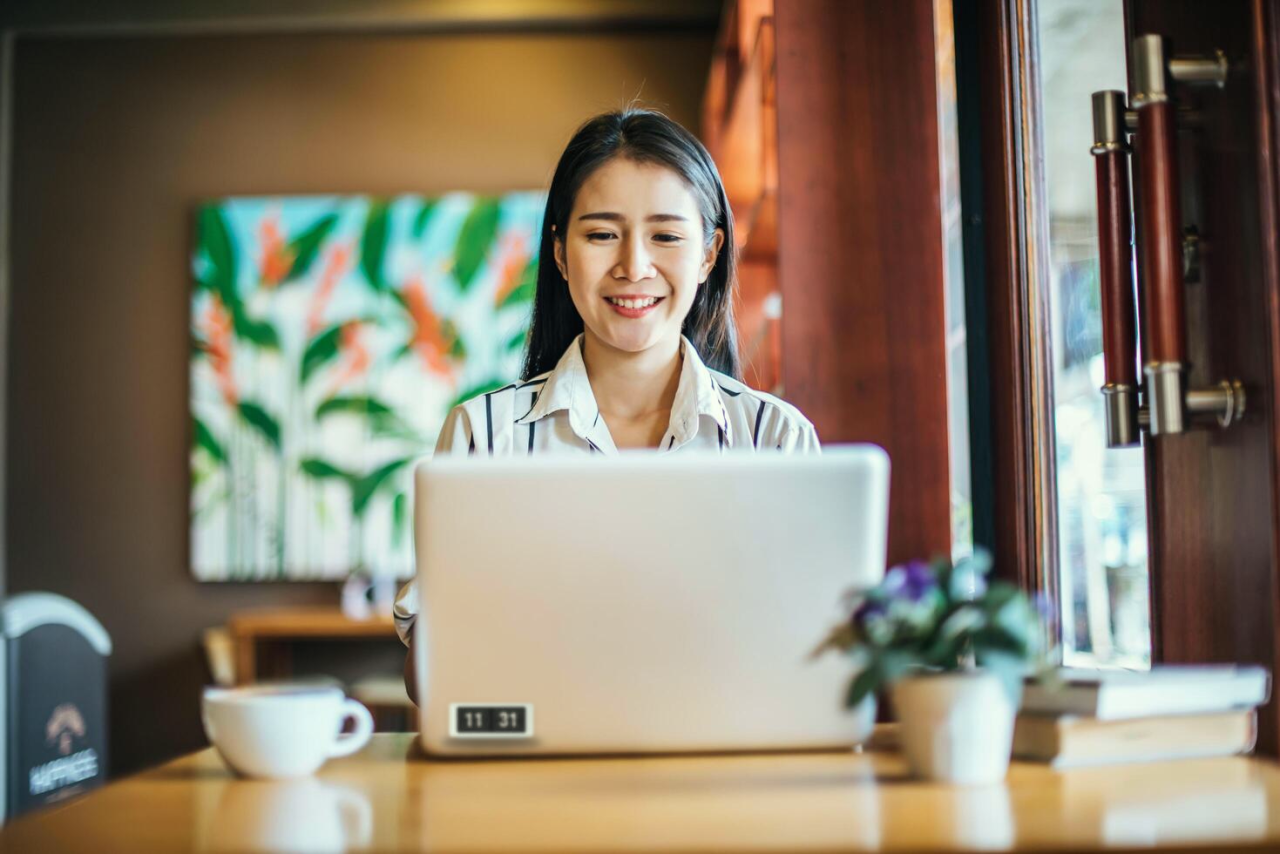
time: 11:31
